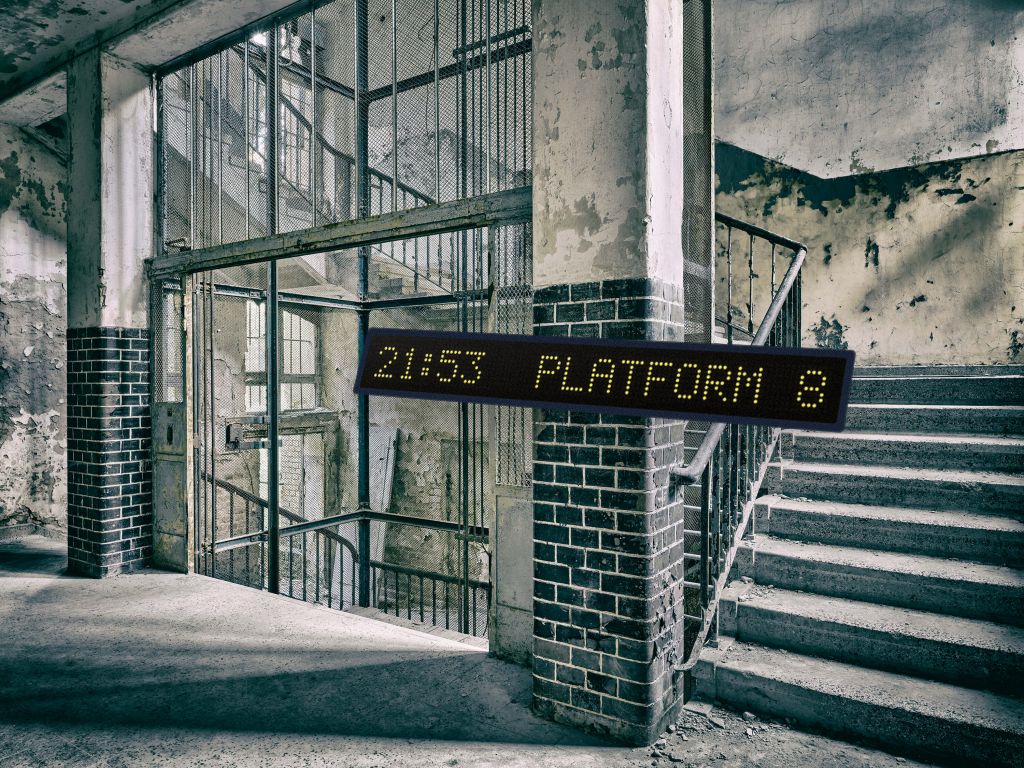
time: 21:53
